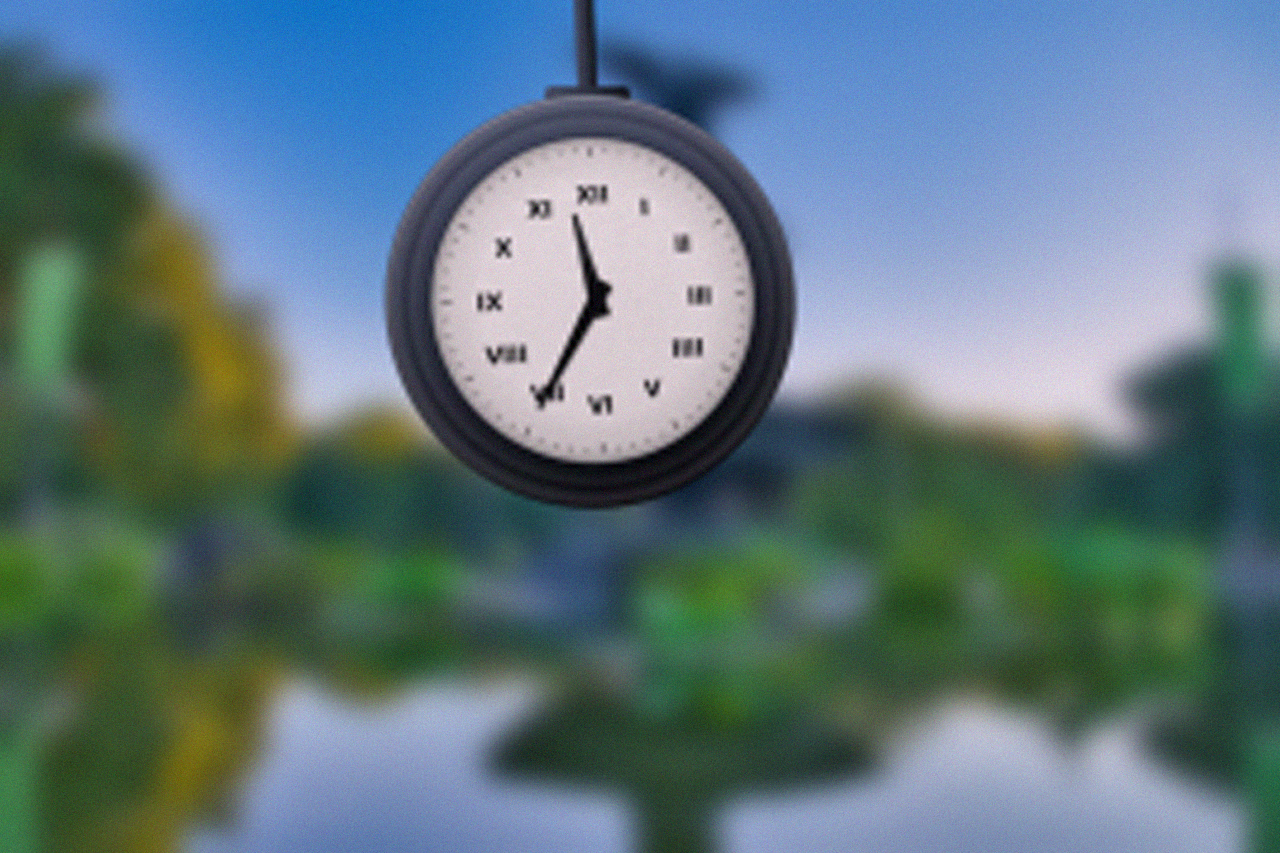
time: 11:35
